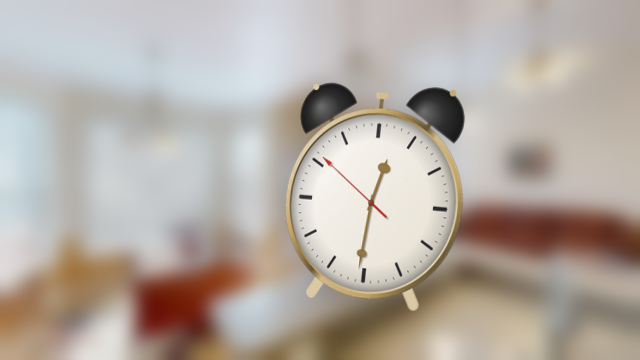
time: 12:30:51
